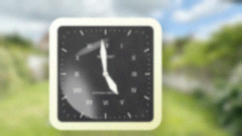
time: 4:59
